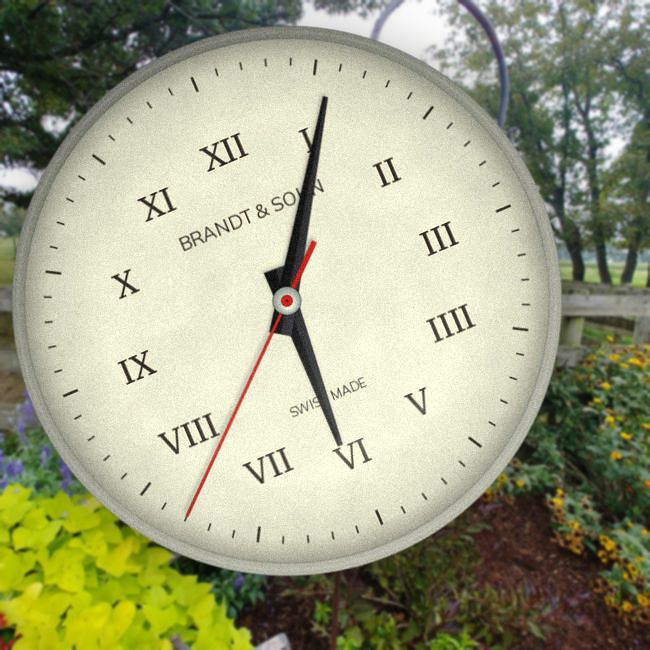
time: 6:05:38
